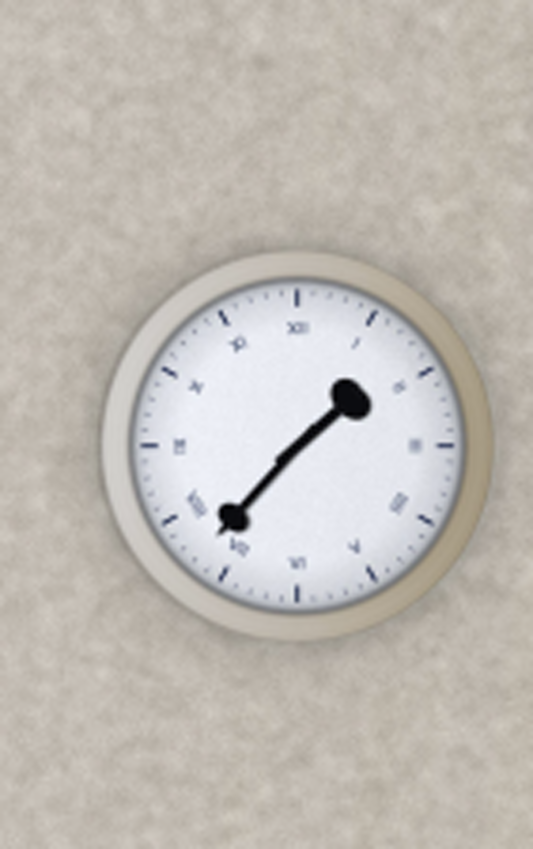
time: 1:37
